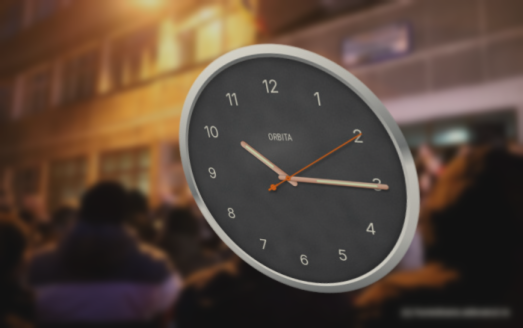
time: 10:15:10
